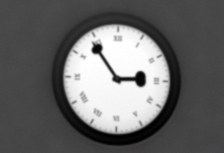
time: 2:54
